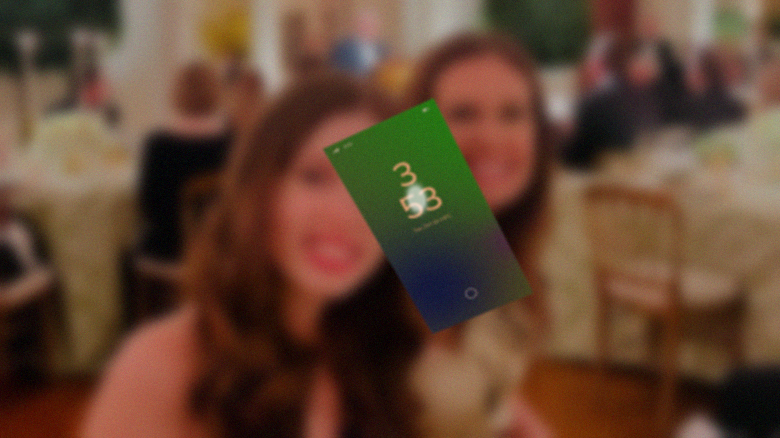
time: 3:53
